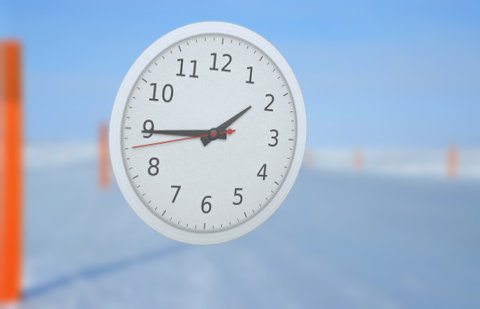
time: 1:44:43
